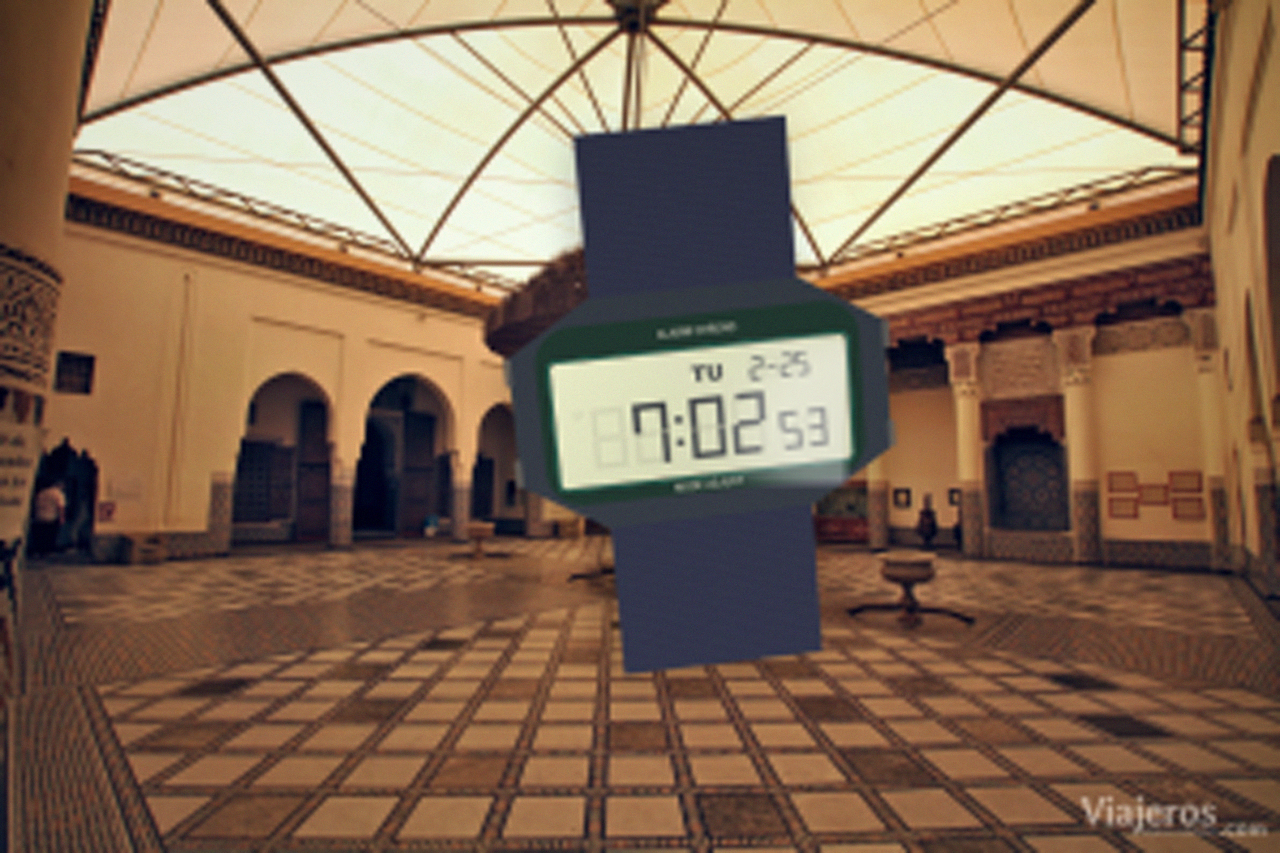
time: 7:02:53
